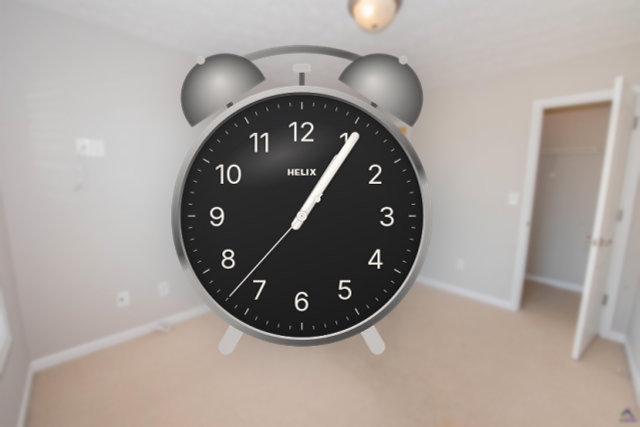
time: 1:05:37
